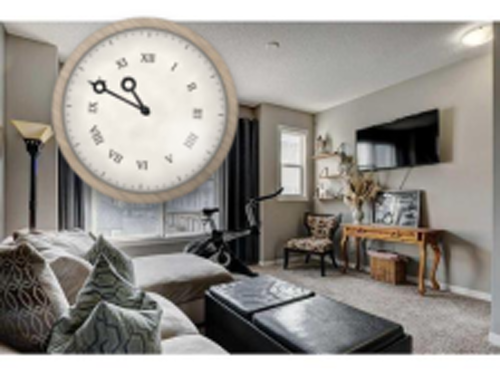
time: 10:49
